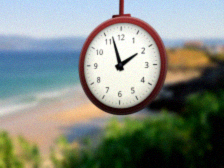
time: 1:57
